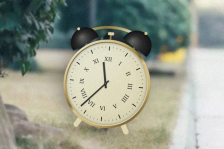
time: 11:37
